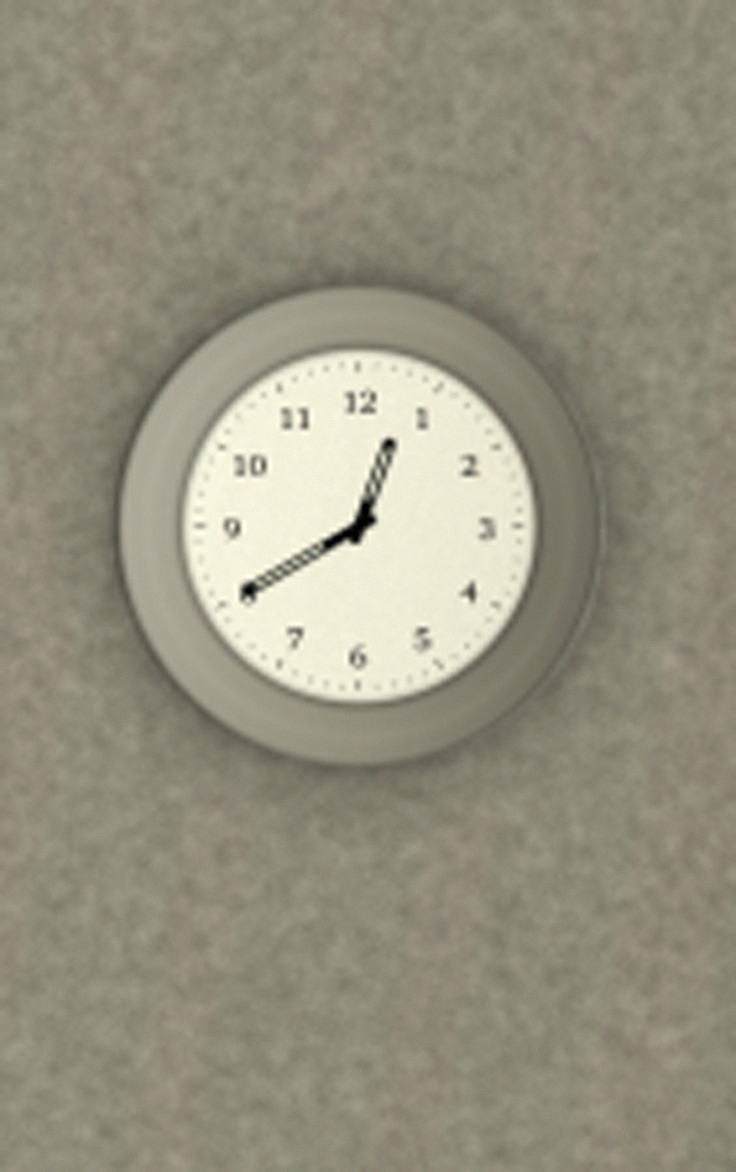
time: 12:40
